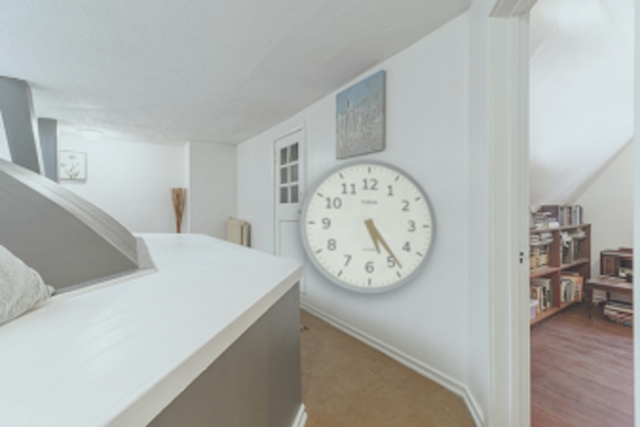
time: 5:24
